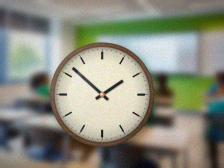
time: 1:52
